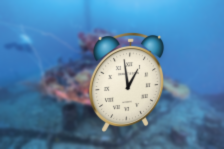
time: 12:58
